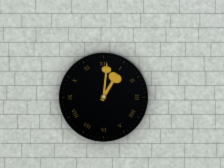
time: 1:01
